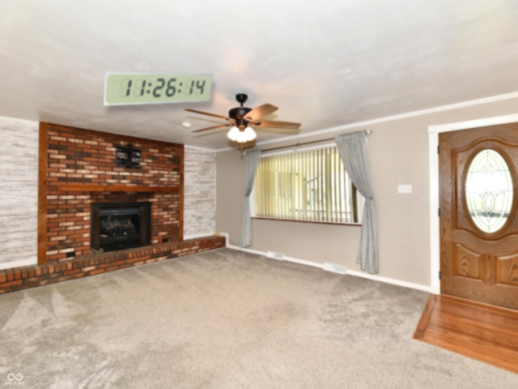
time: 11:26:14
